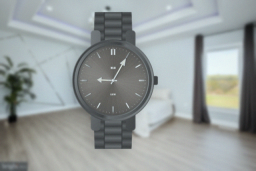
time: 9:05
